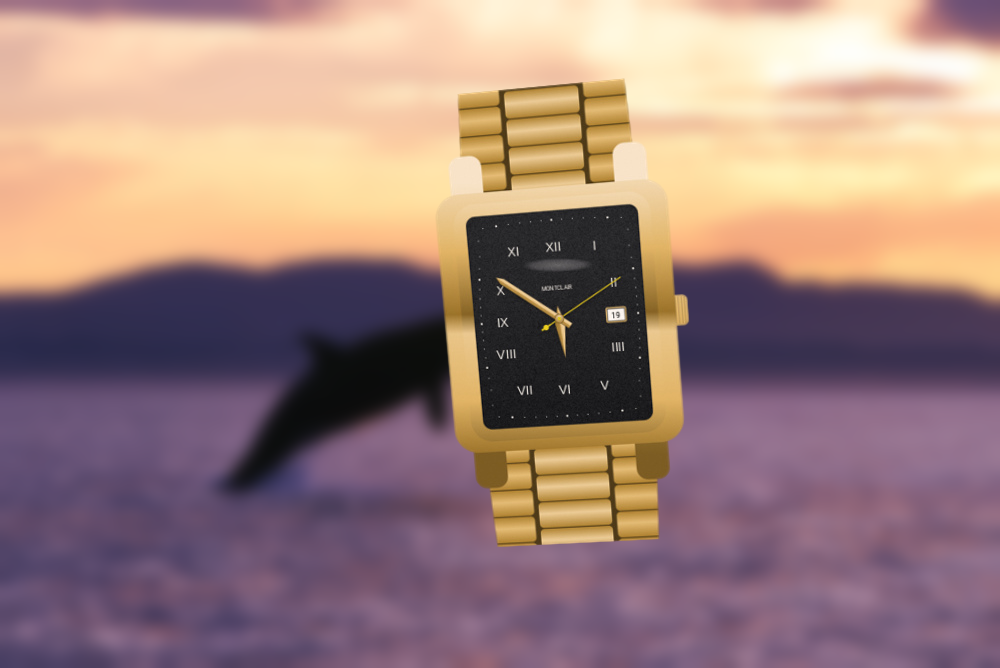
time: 5:51:10
